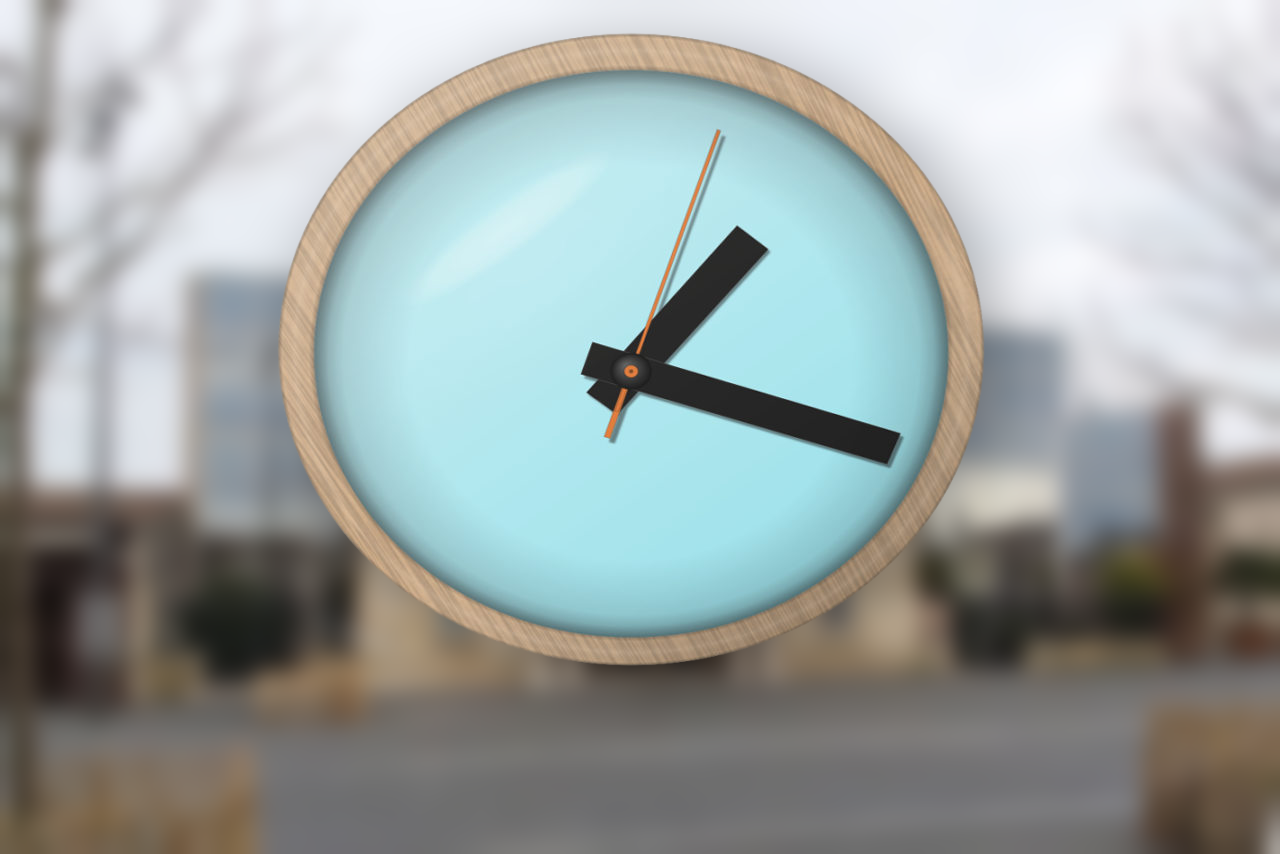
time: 1:18:03
